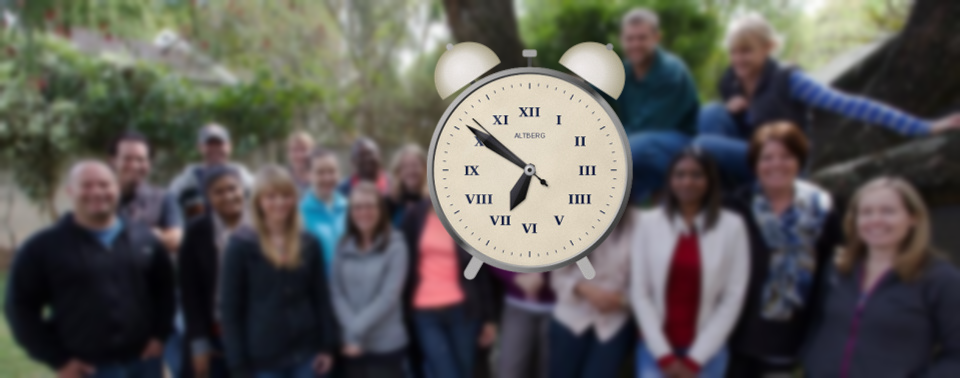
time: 6:50:52
